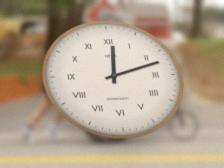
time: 12:12
